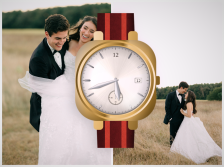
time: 5:42
